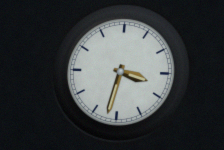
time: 3:32
